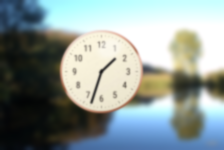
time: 1:33
